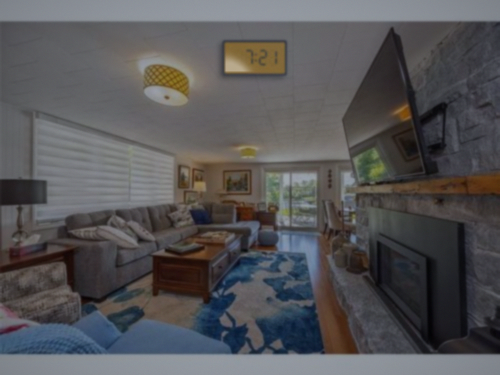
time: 7:21
